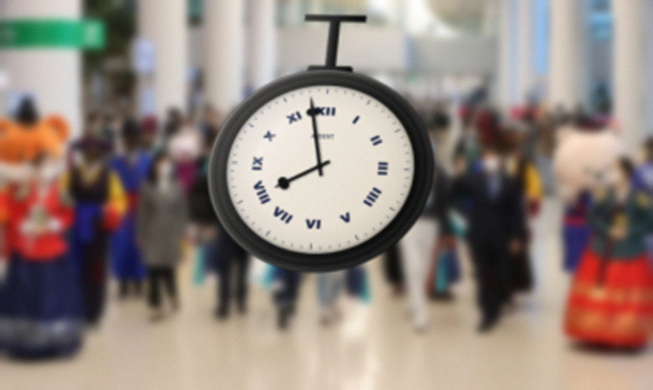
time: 7:58
